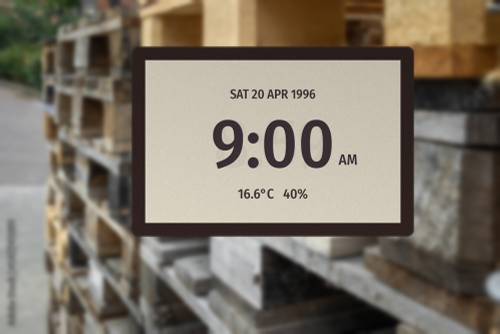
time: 9:00
